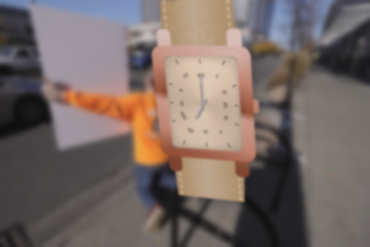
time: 7:00
